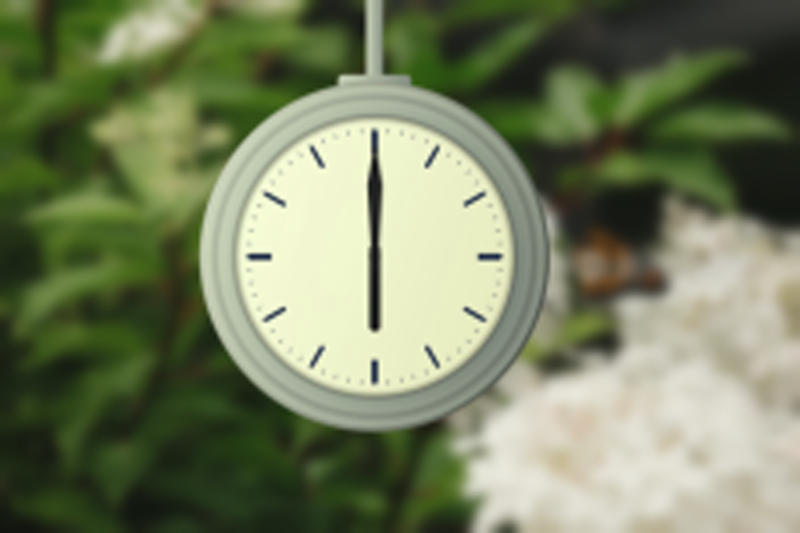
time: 6:00
